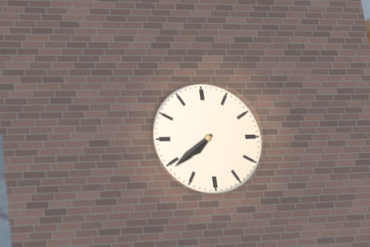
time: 7:39
